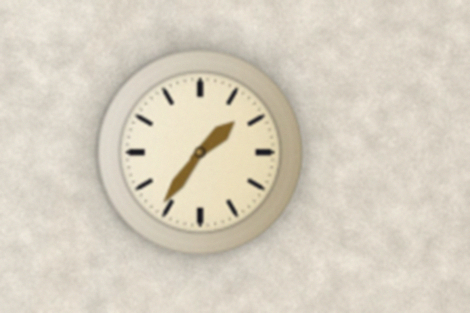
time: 1:36
